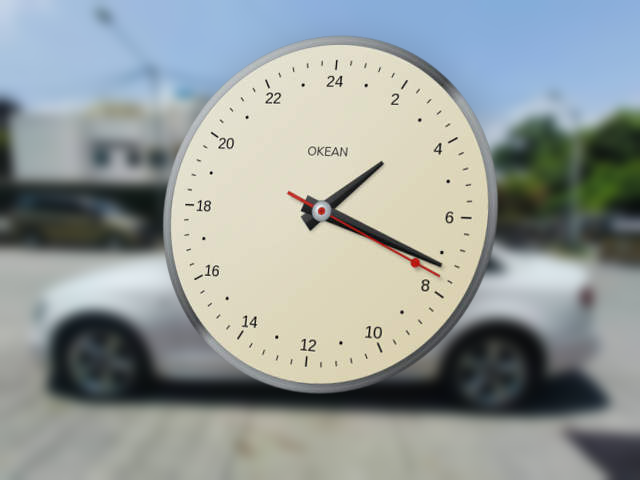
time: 3:18:19
